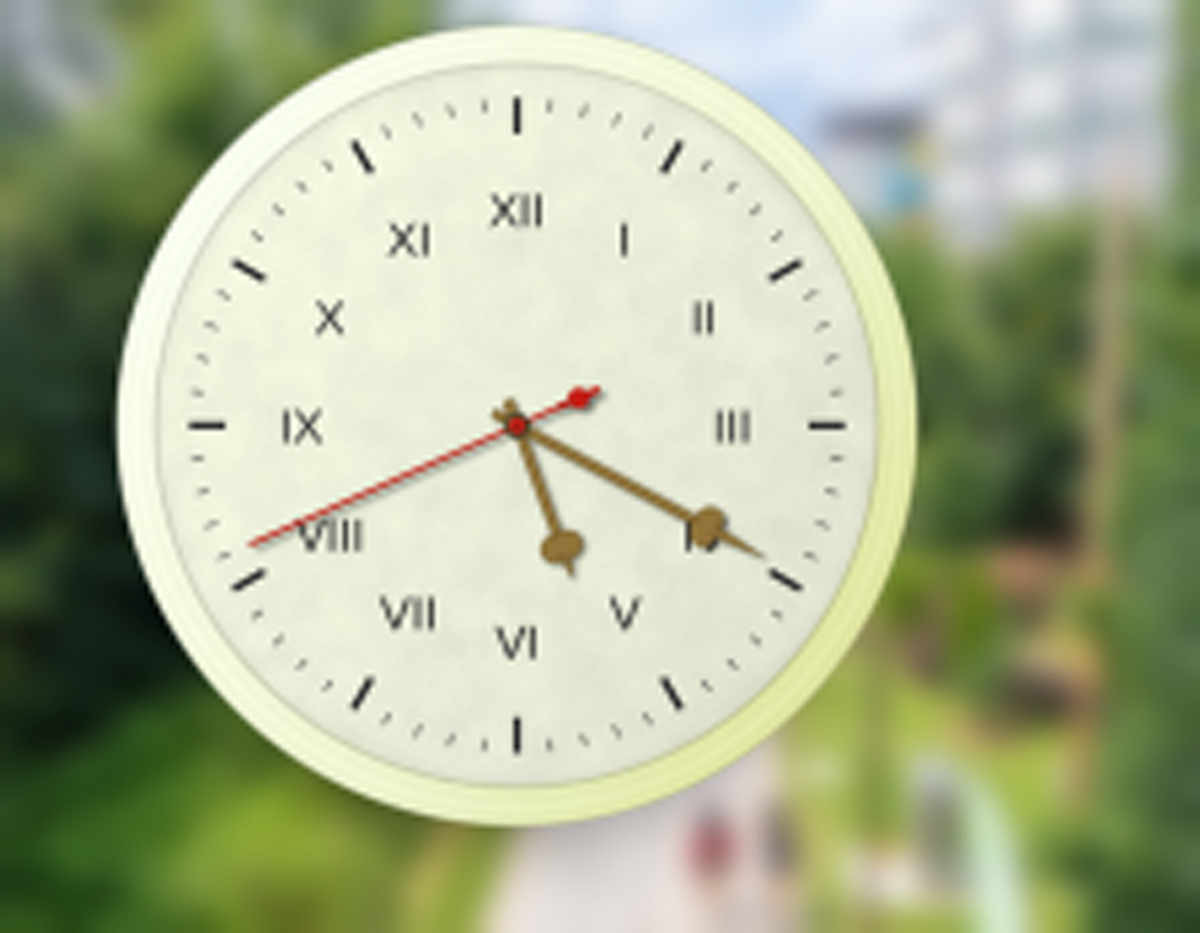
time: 5:19:41
